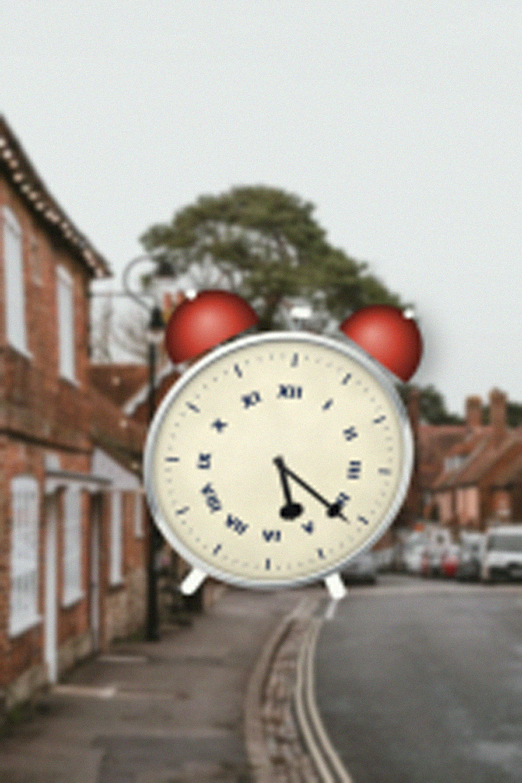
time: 5:21
